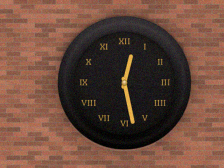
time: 12:28
